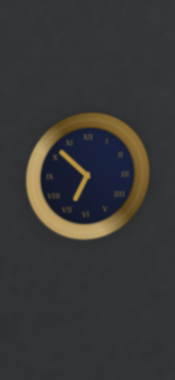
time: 6:52
